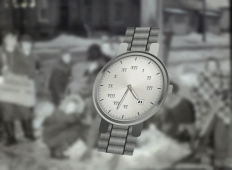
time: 4:33
